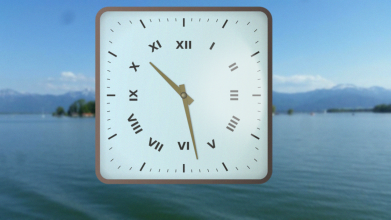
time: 10:28
